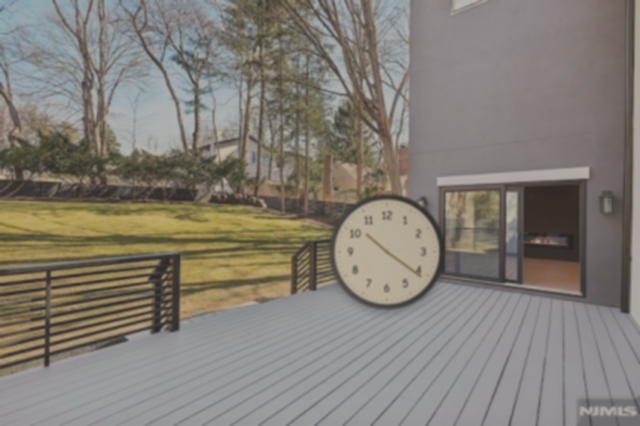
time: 10:21
